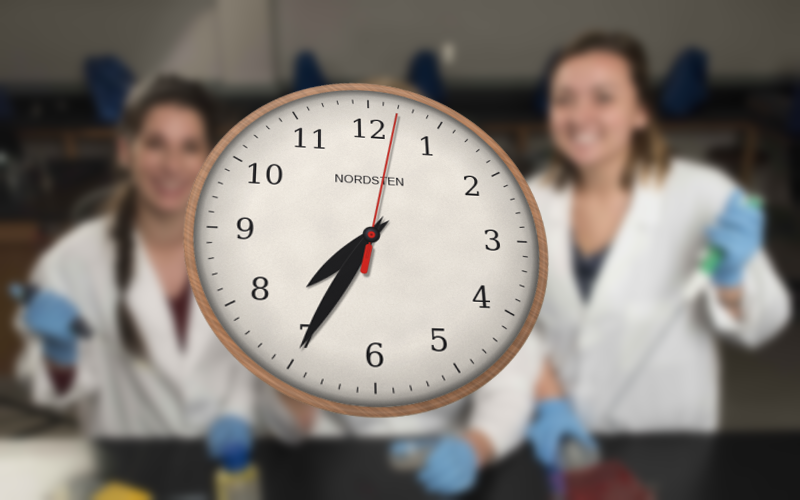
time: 7:35:02
